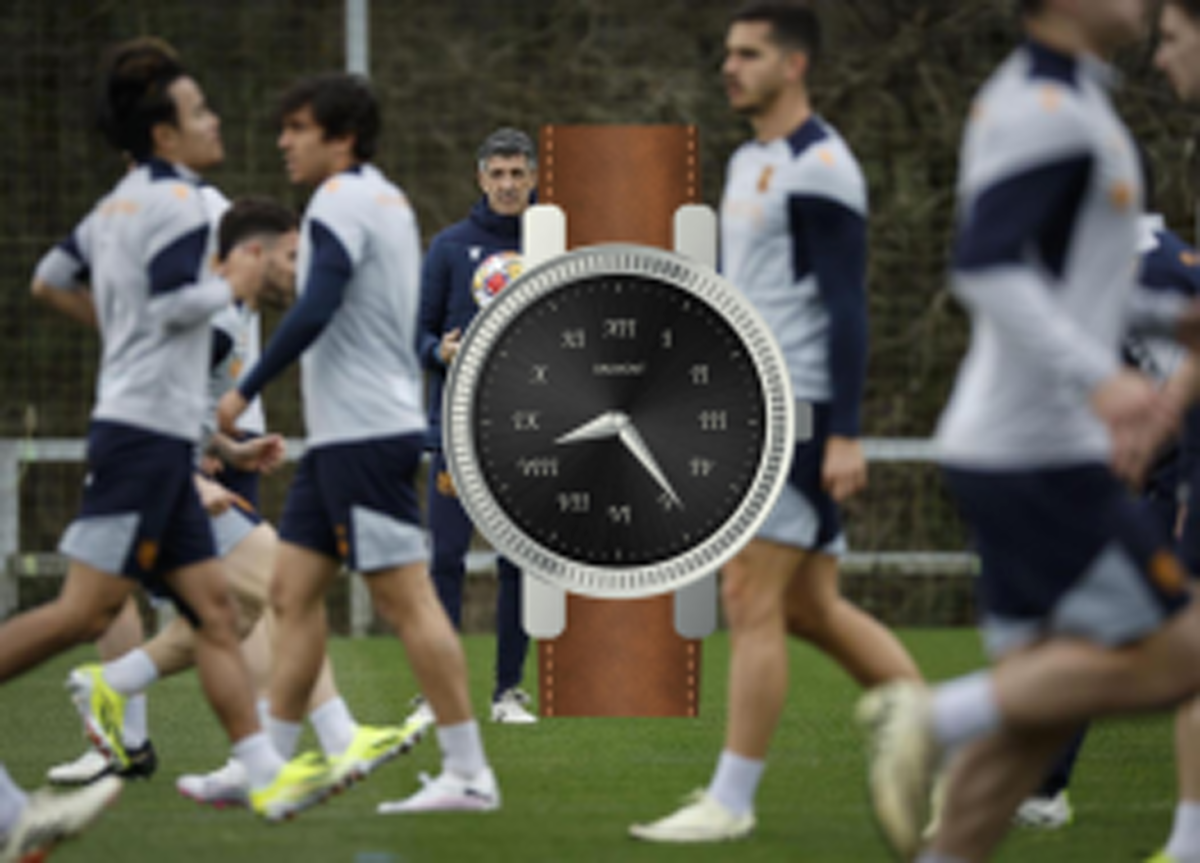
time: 8:24
